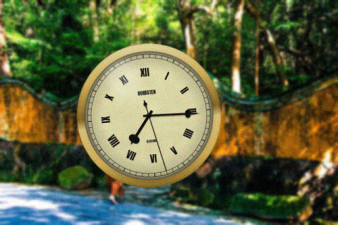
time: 7:15:28
